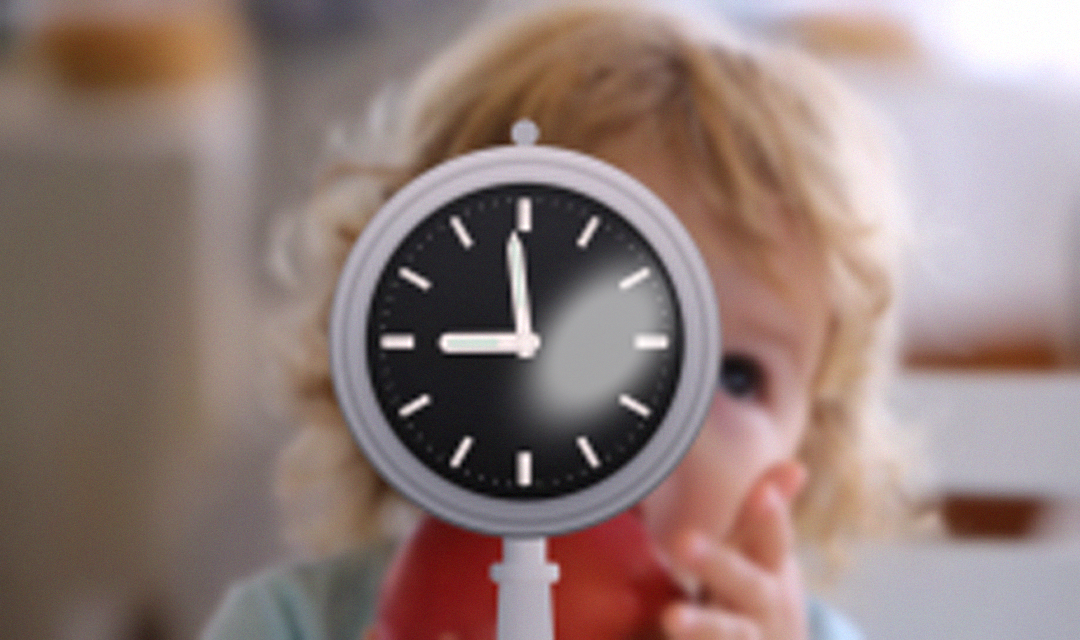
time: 8:59
